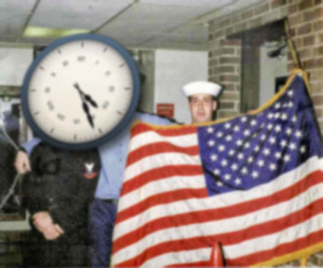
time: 4:26
